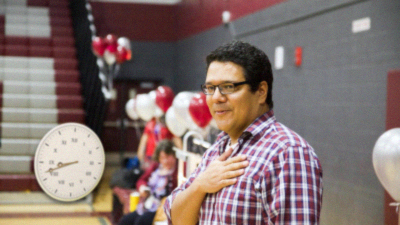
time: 8:42
